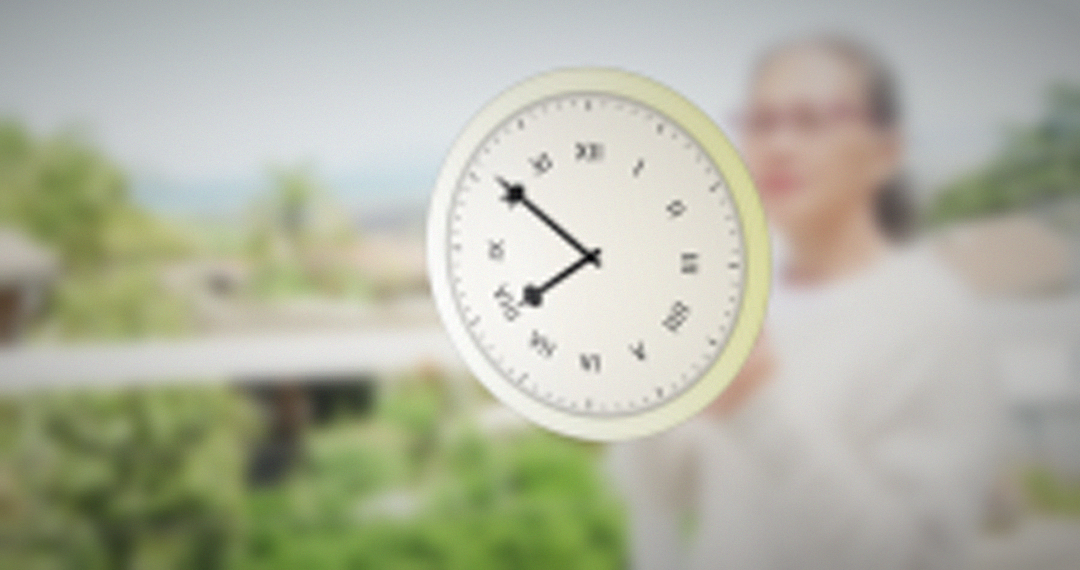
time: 7:51
